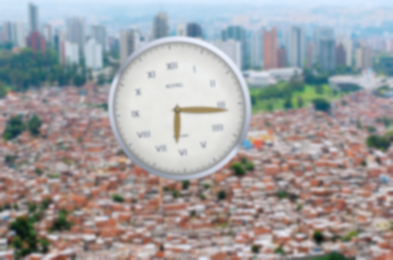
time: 6:16
